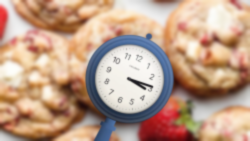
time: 3:14
